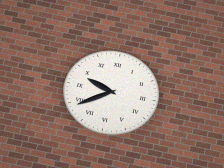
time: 9:39
